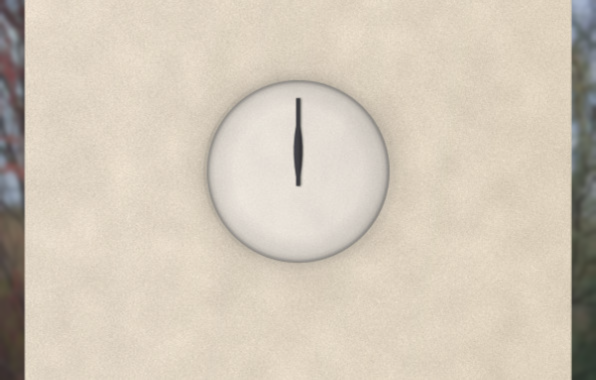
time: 12:00
